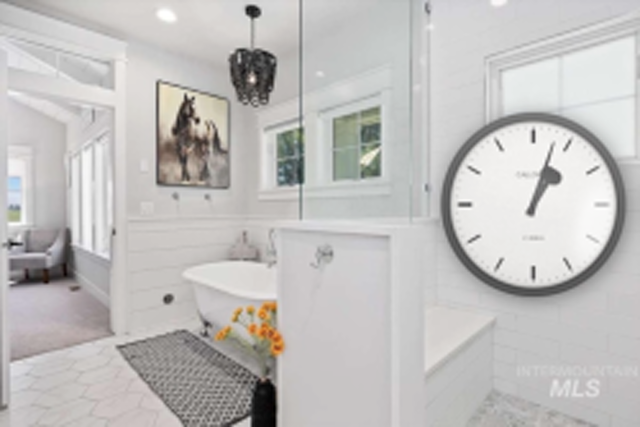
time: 1:03
